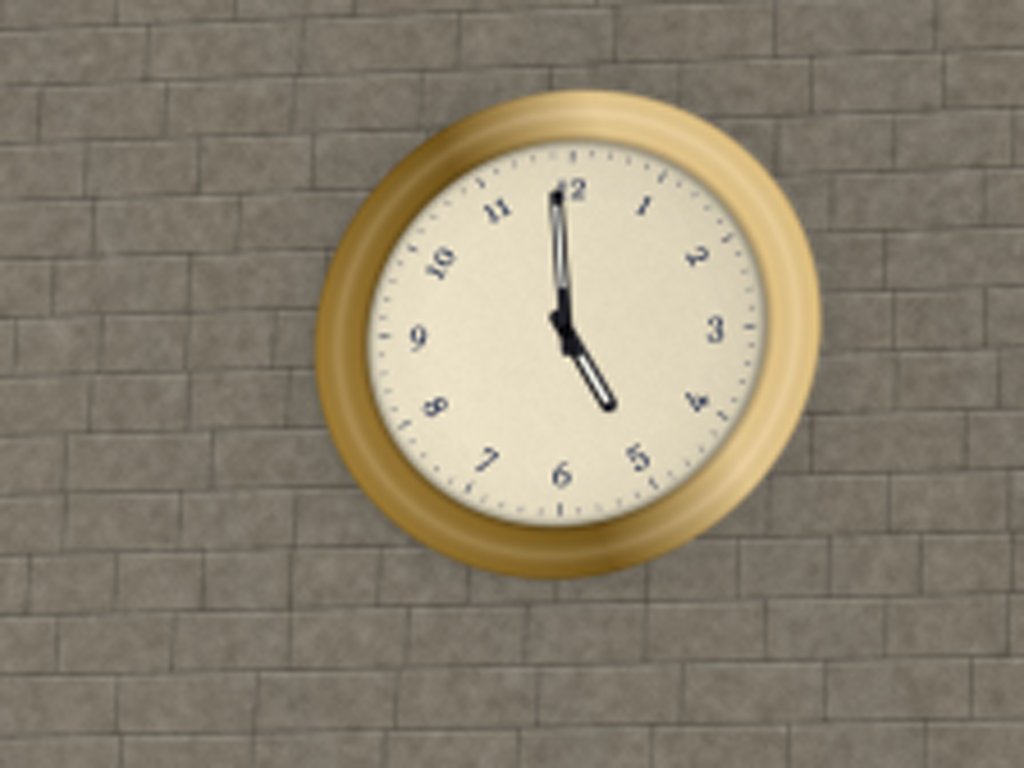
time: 4:59
